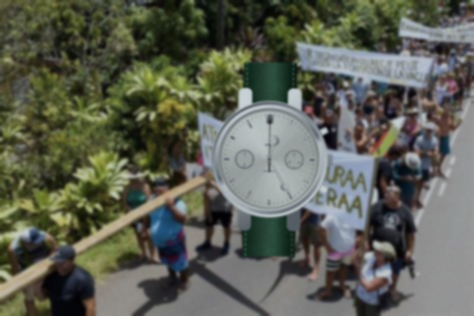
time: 12:25
